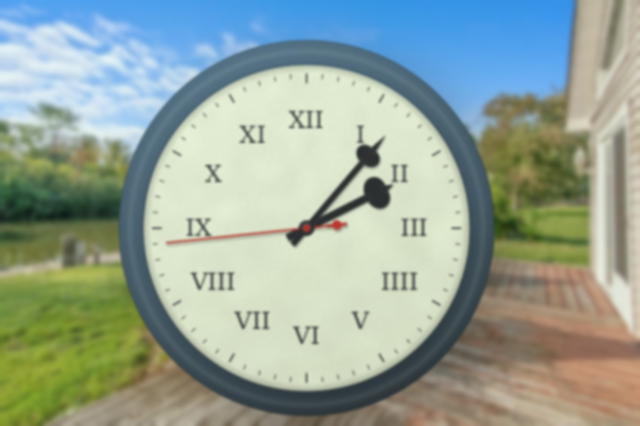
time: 2:06:44
